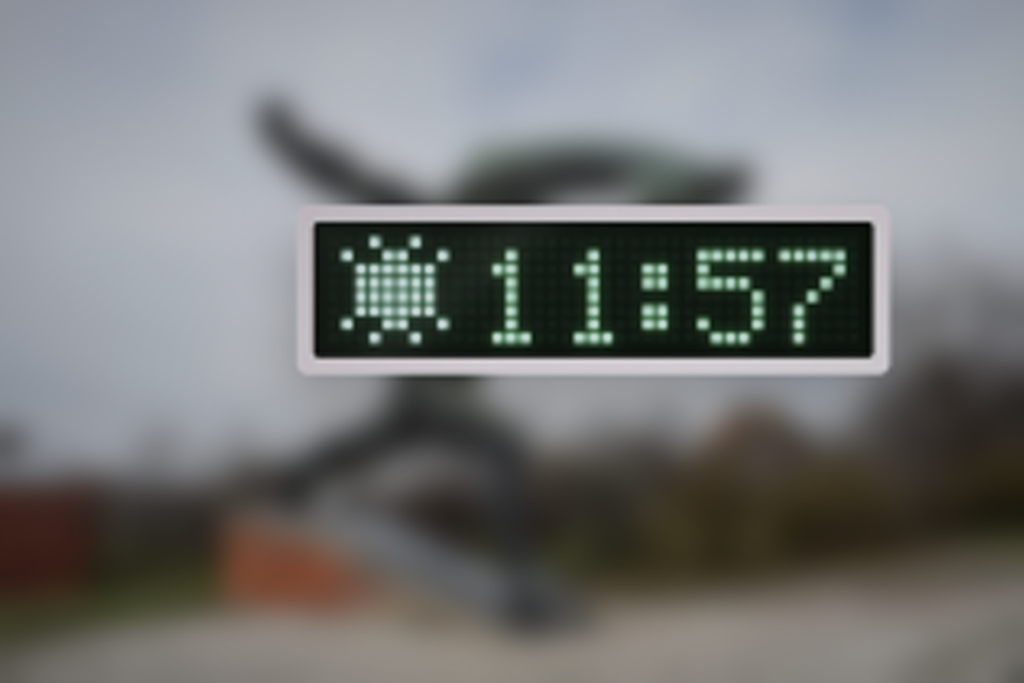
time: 11:57
